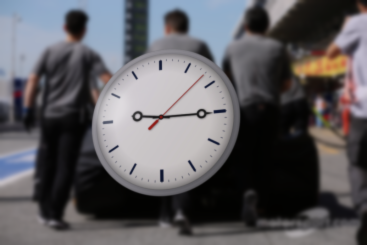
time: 9:15:08
